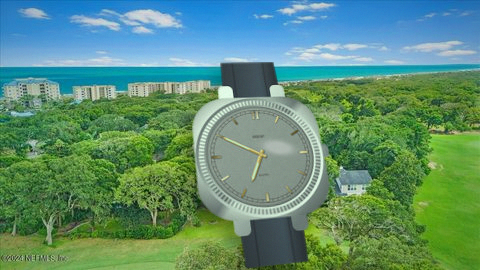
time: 6:50
